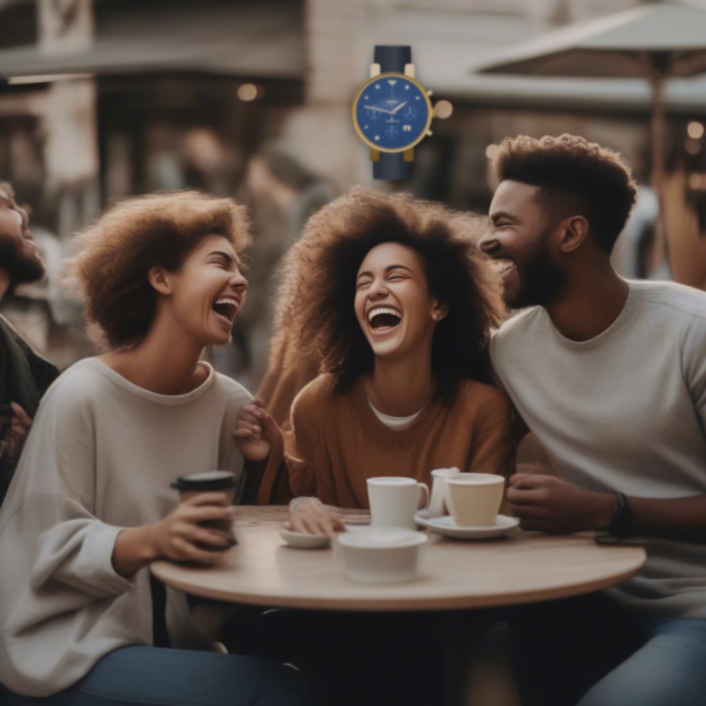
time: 1:47
